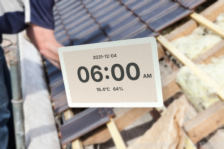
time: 6:00
